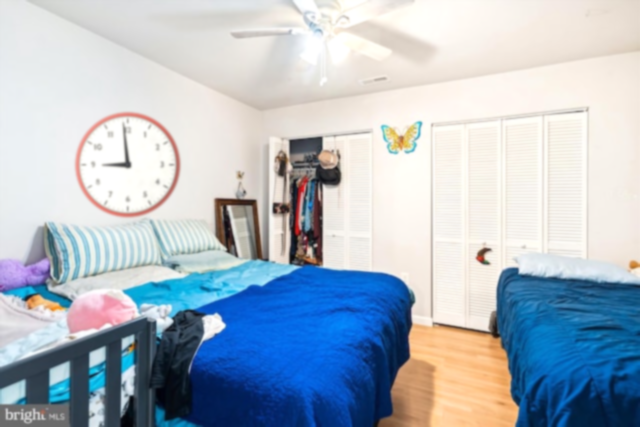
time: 8:59
